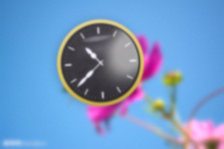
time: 10:38
